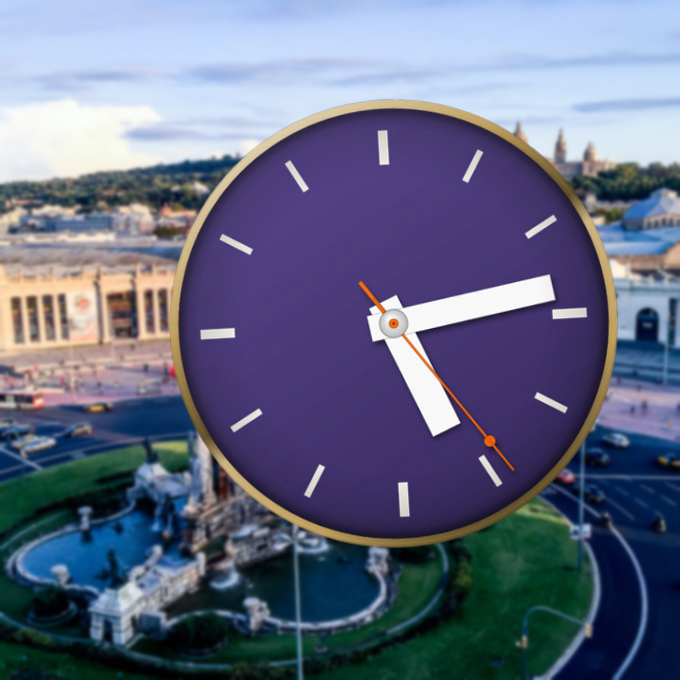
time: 5:13:24
